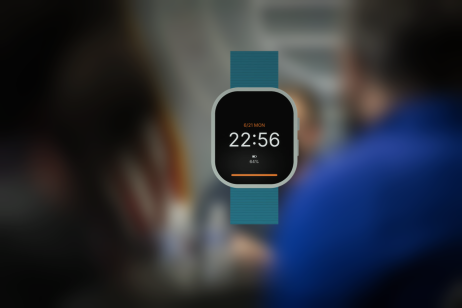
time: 22:56
